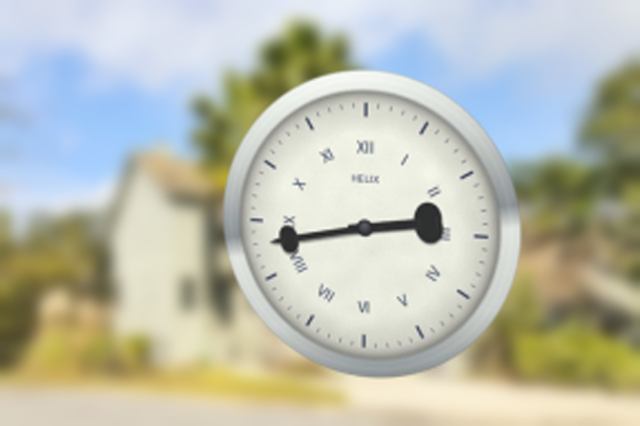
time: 2:43
